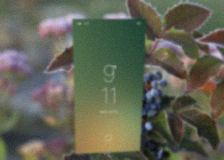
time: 9:11
